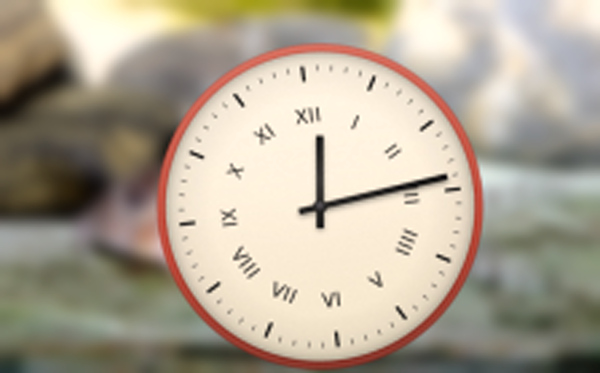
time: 12:14
